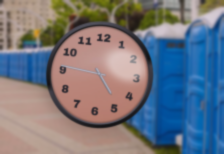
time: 4:46
